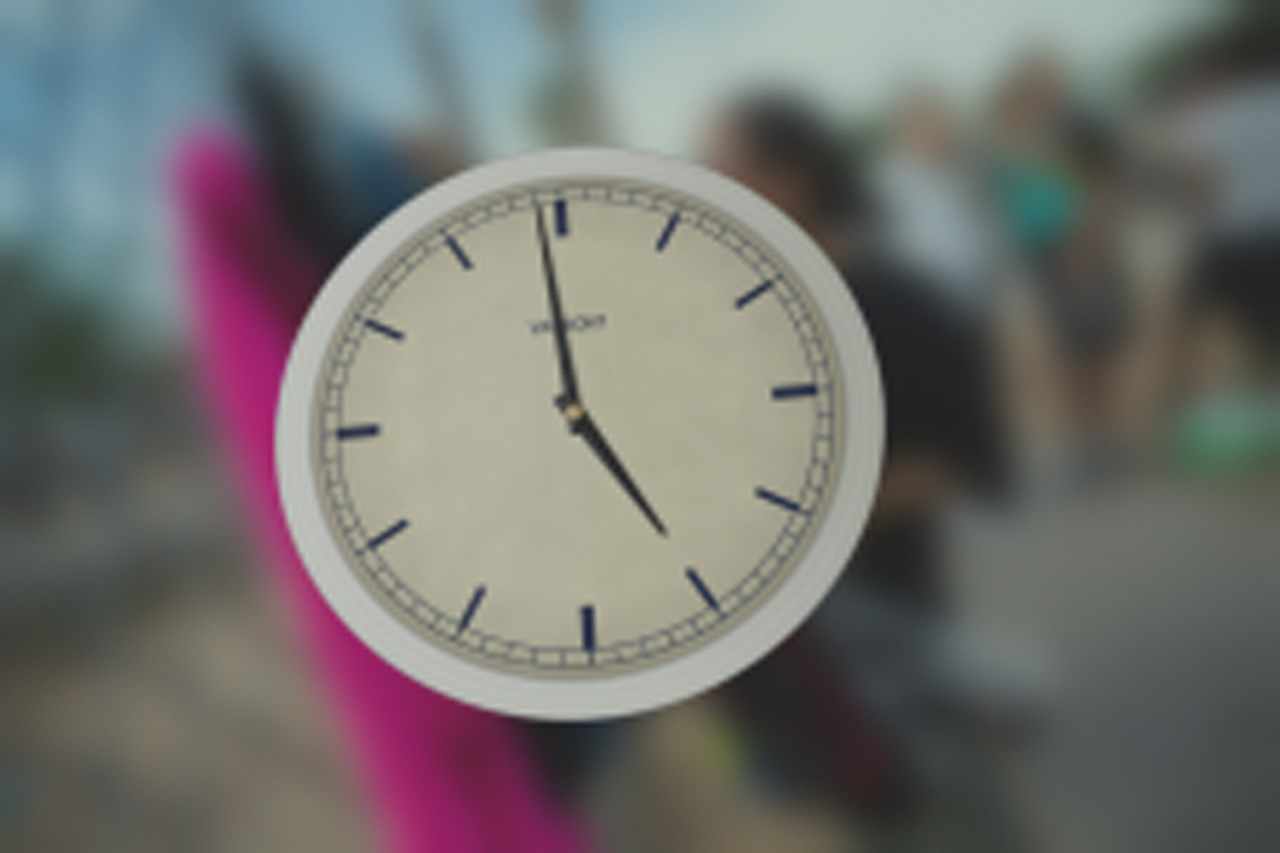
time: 4:59
